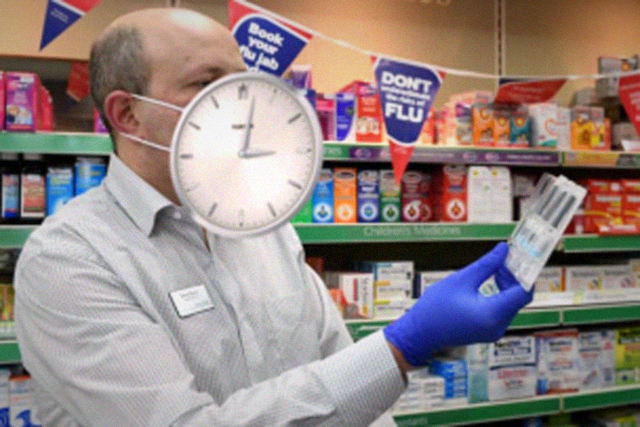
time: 3:02
